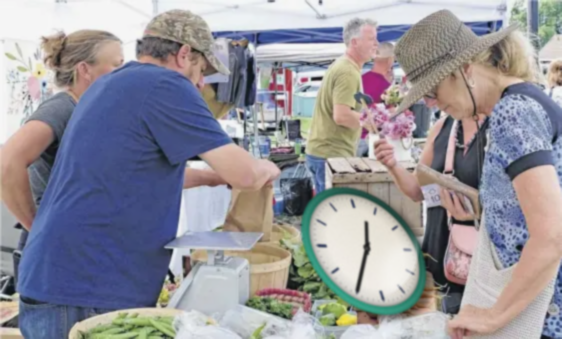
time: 12:35
